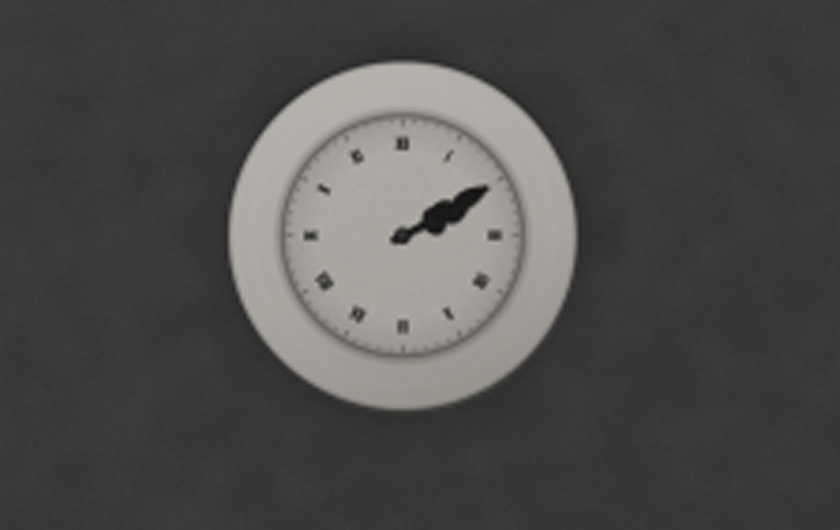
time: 2:10
